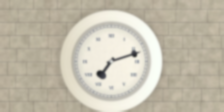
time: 7:12
